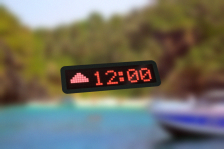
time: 12:00
